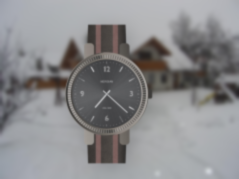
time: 7:22
